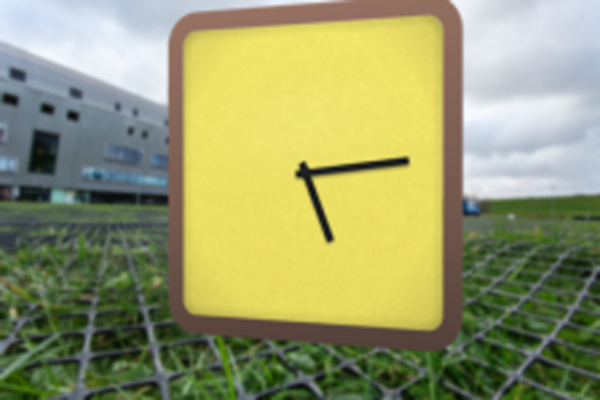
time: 5:14
